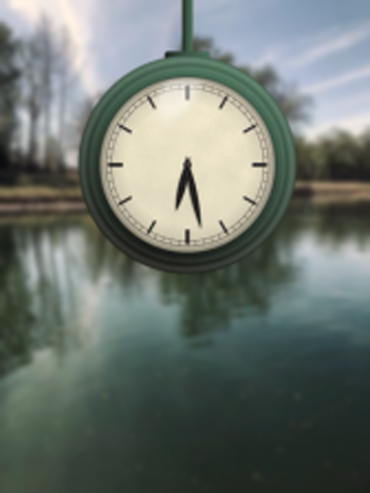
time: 6:28
